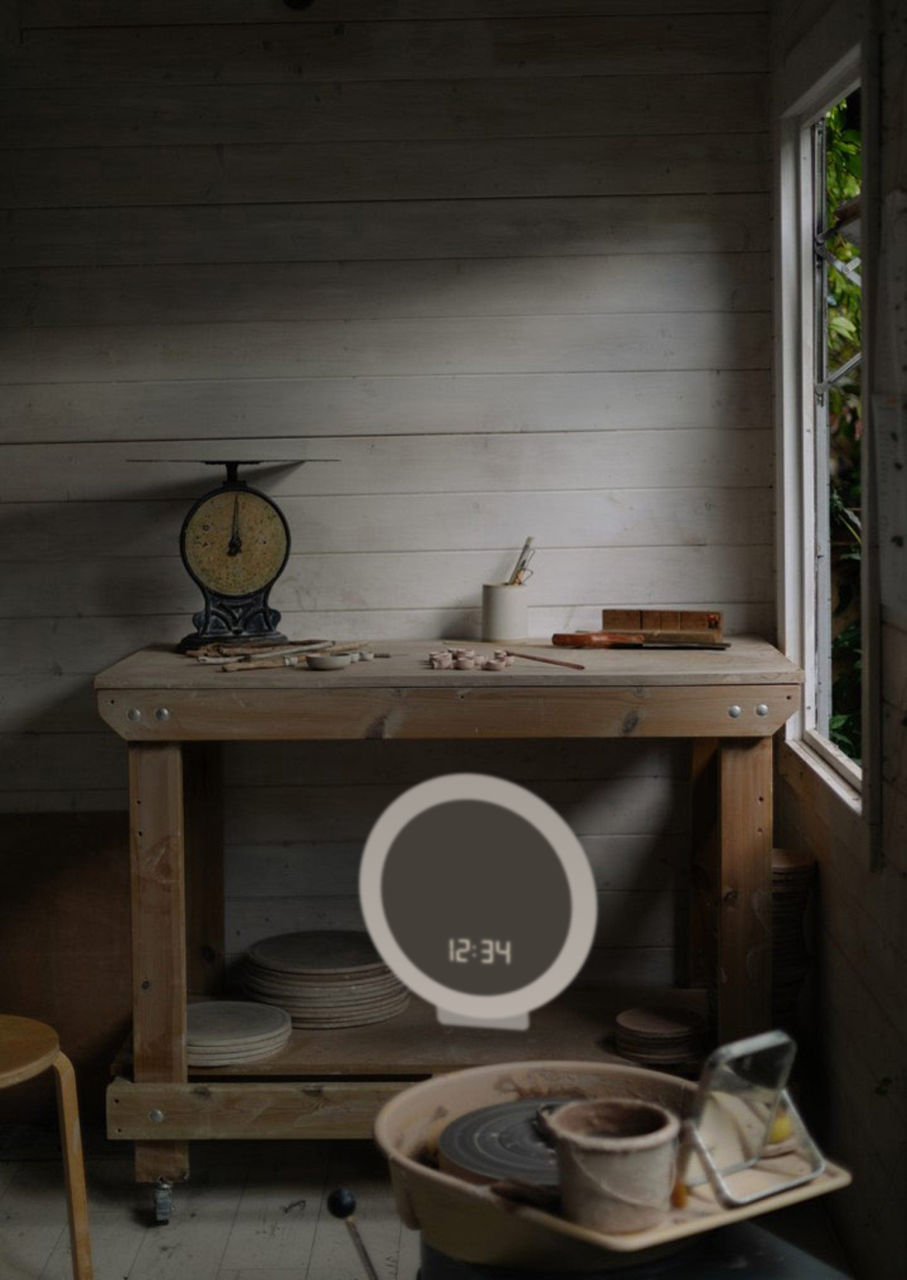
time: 12:34
